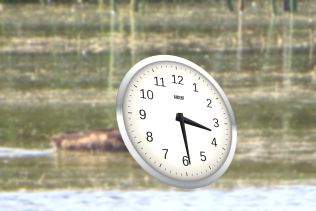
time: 3:29
